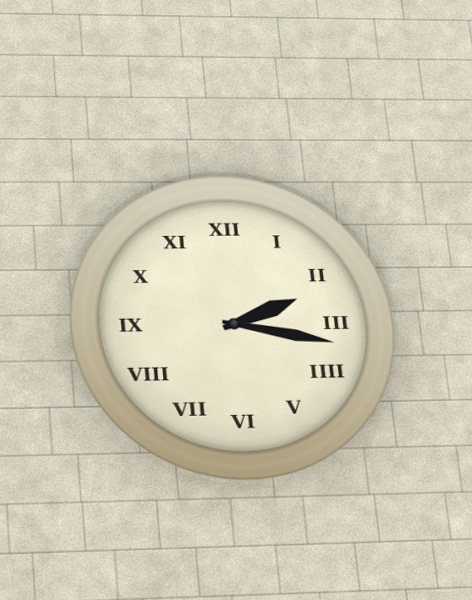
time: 2:17
